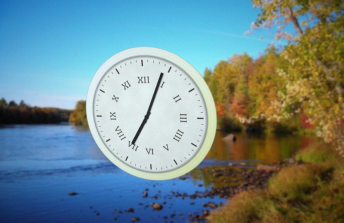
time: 7:04
